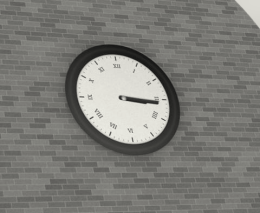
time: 3:16
